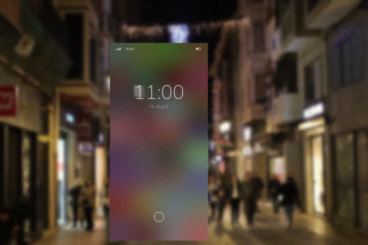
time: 11:00
